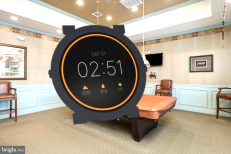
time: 2:51
